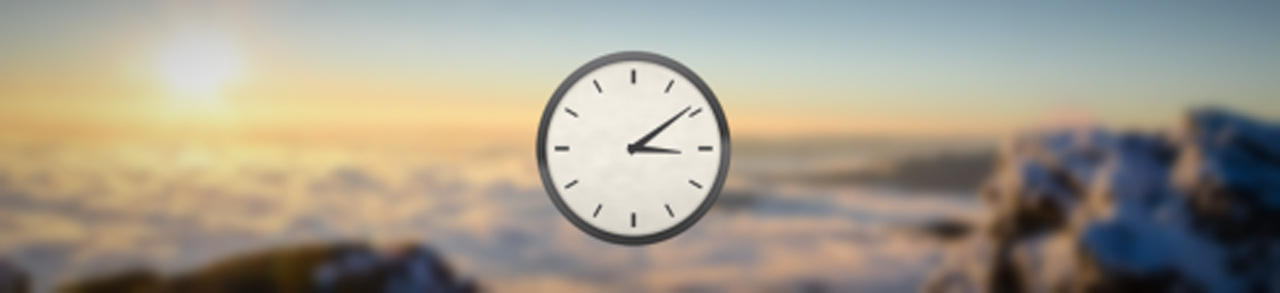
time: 3:09
